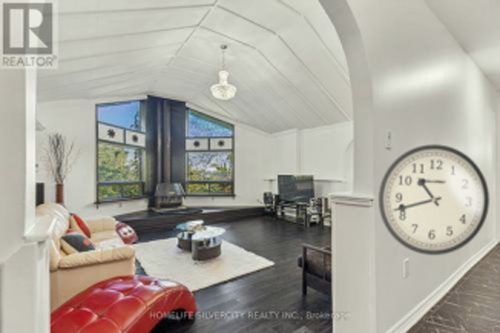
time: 10:42
